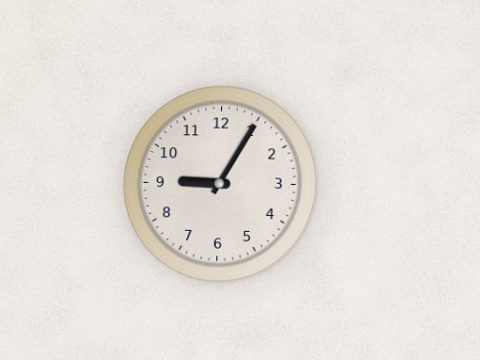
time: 9:05
